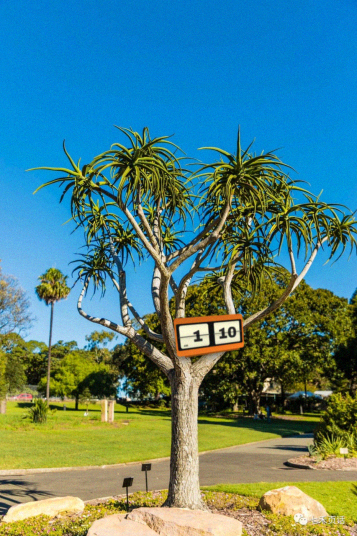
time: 1:10
